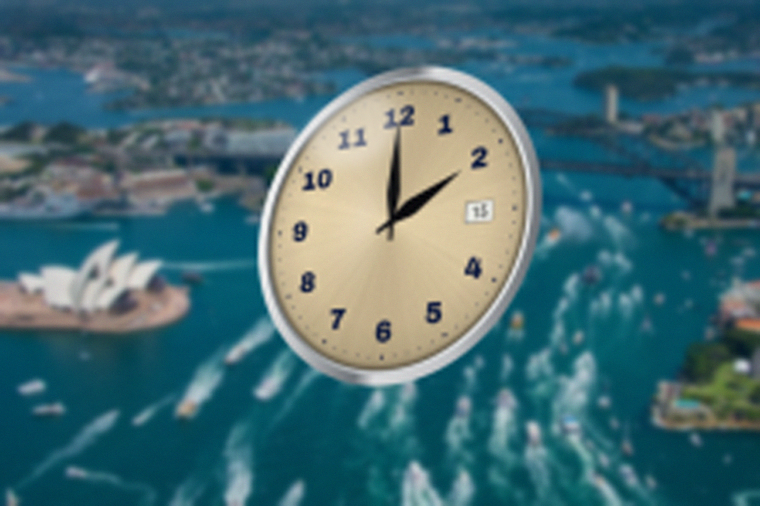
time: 2:00
